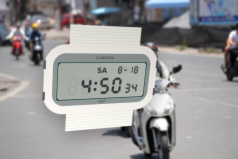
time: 4:50:34
